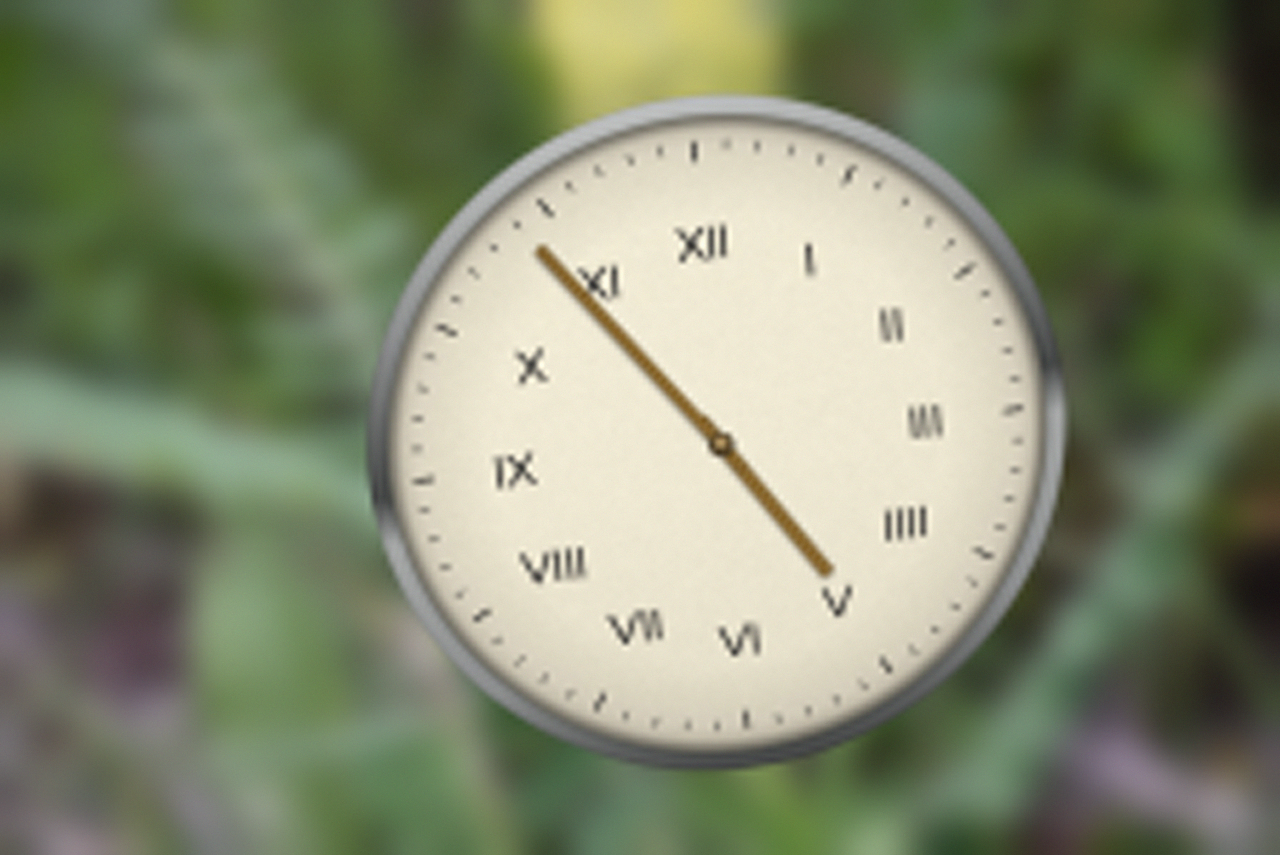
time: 4:54
